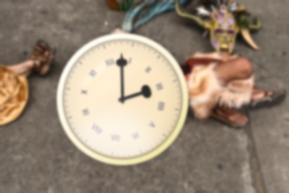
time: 3:03
